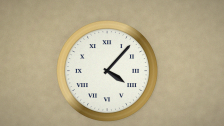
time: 4:07
